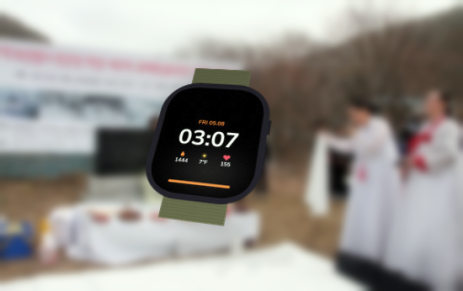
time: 3:07
